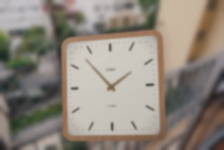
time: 1:53
